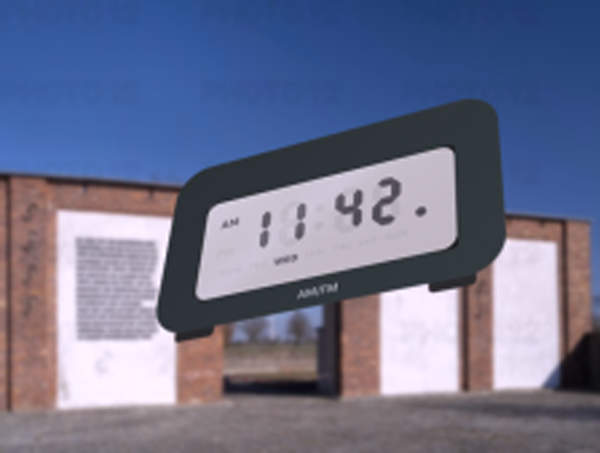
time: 11:42
